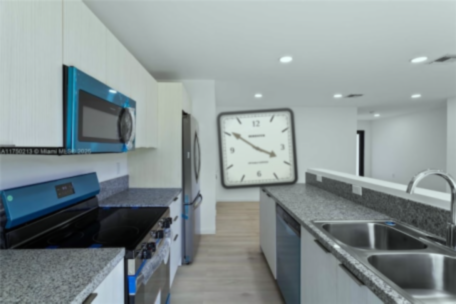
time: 3:51
